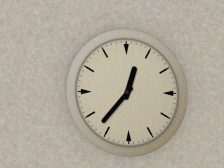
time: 12:37
